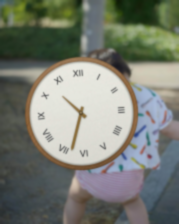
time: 10:33
